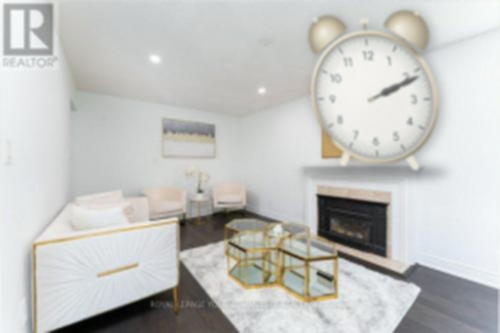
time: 2:11
